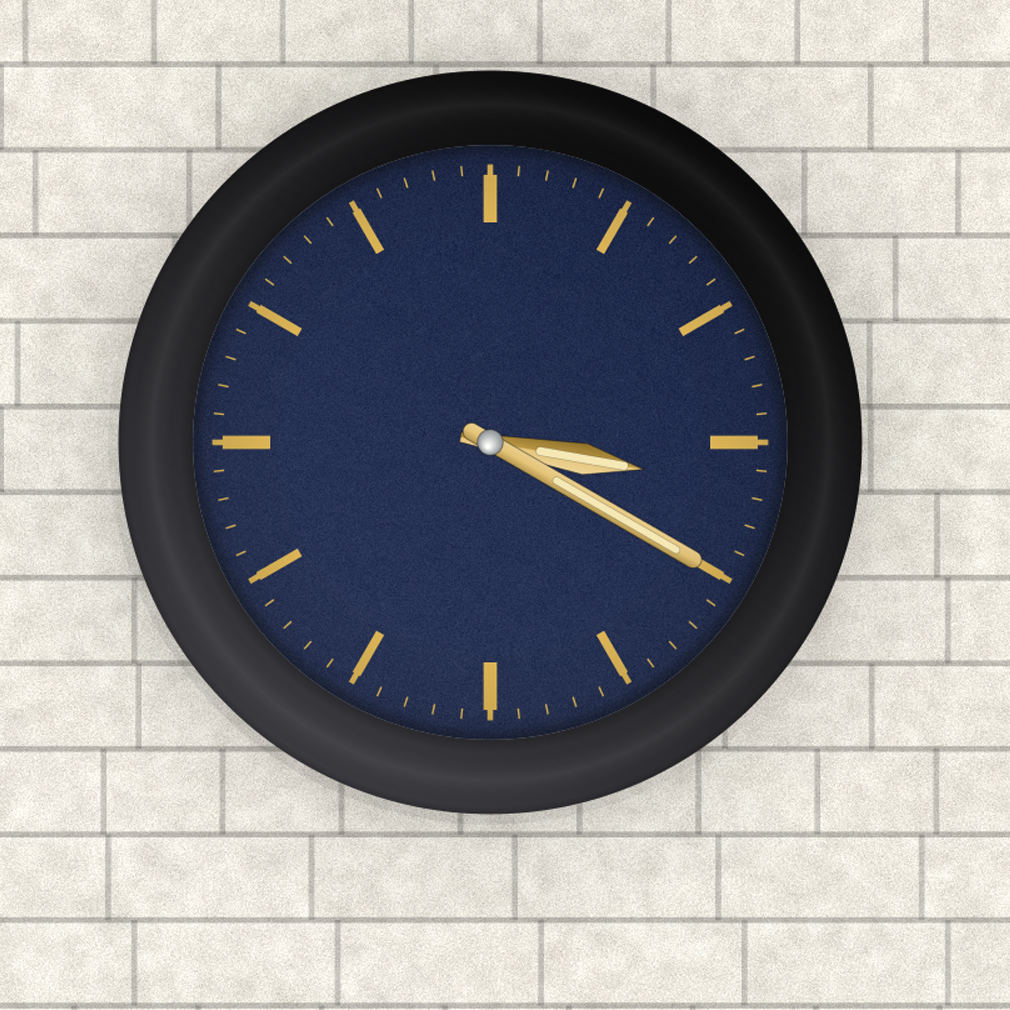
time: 3:20
